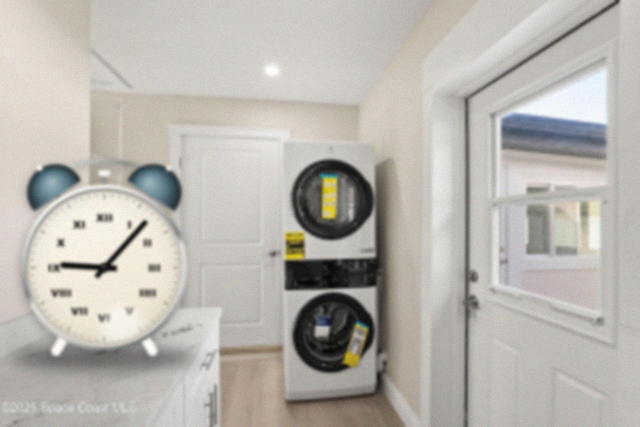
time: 9:07
